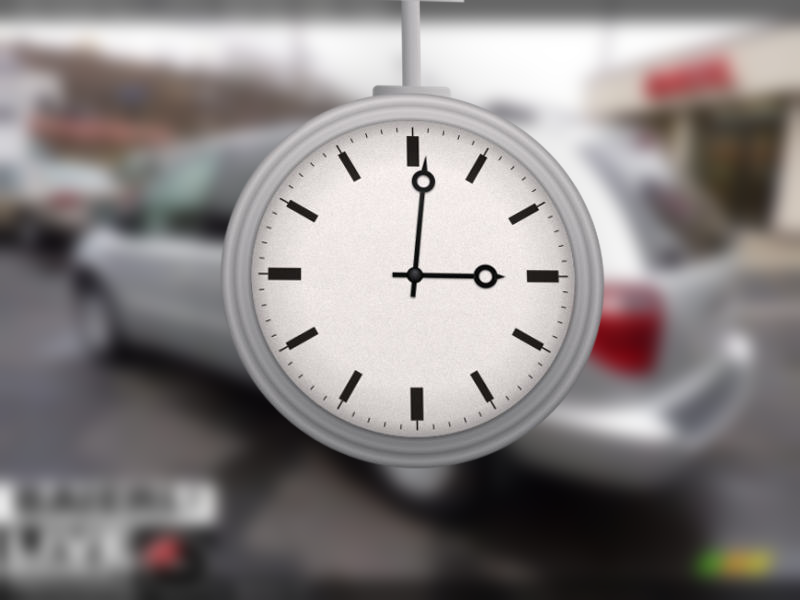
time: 3:01
